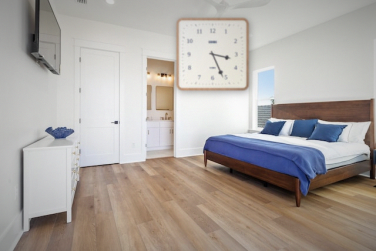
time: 3:26
